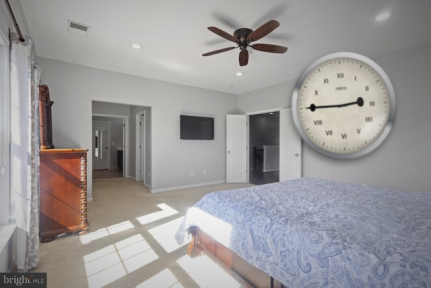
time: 2:45
